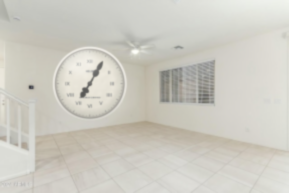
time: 7:05
